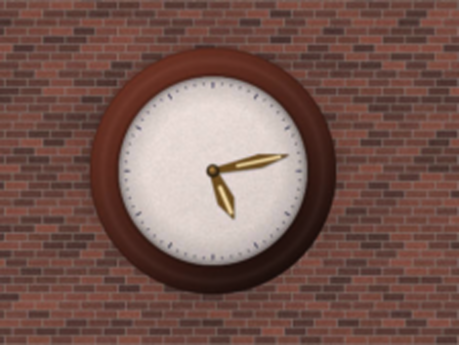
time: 5:13
